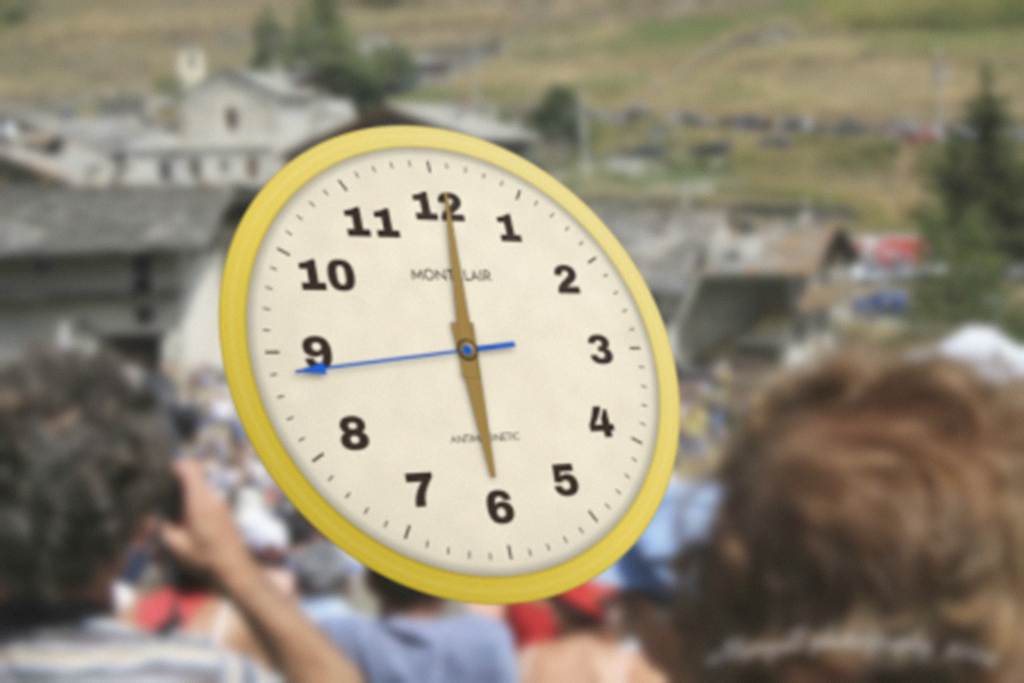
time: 6:00:44
